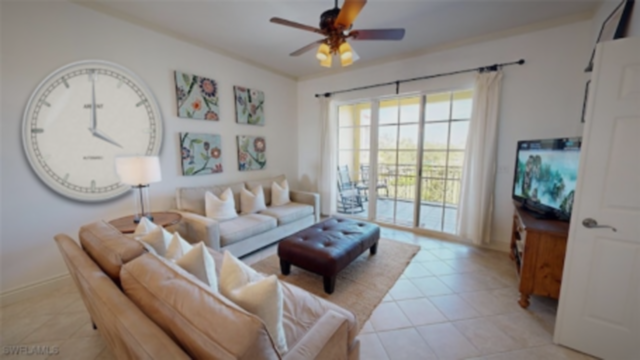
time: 4:00
